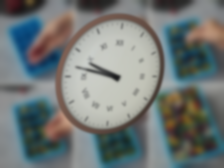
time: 9:47
